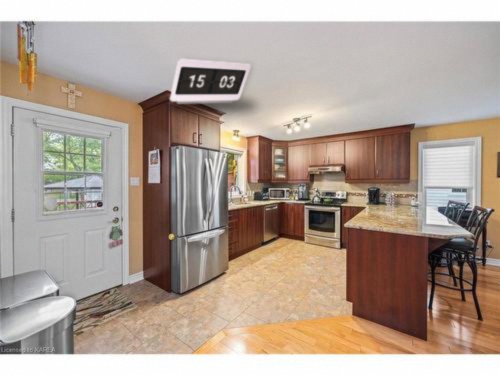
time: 15:03
